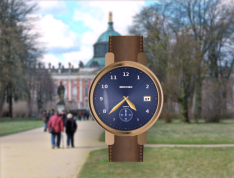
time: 4:38
